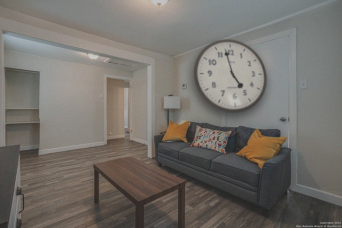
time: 4:58
